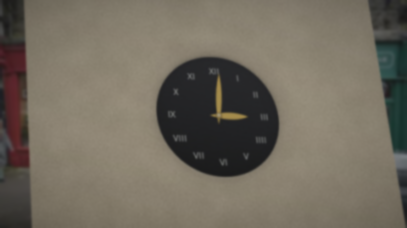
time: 3:01
